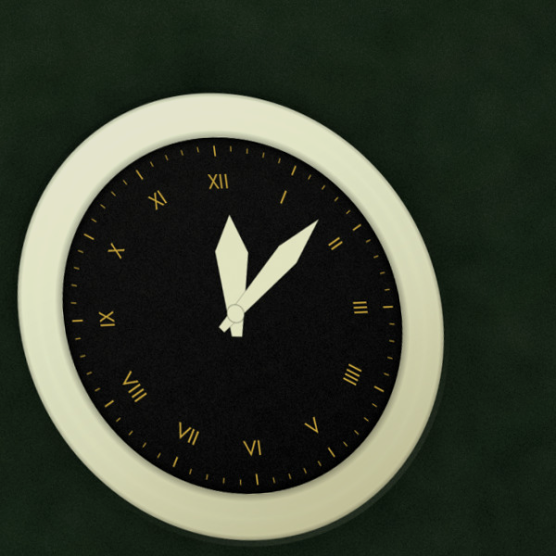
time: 12:08
